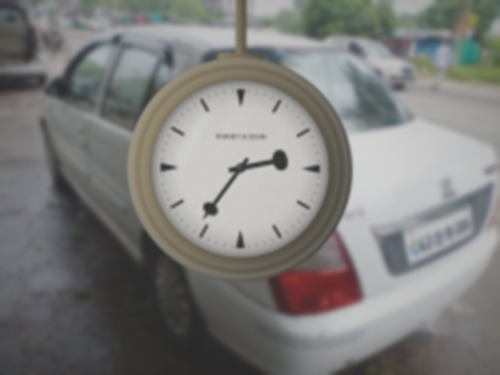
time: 2:36
